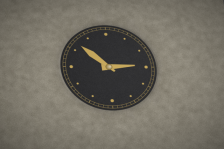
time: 2:52
